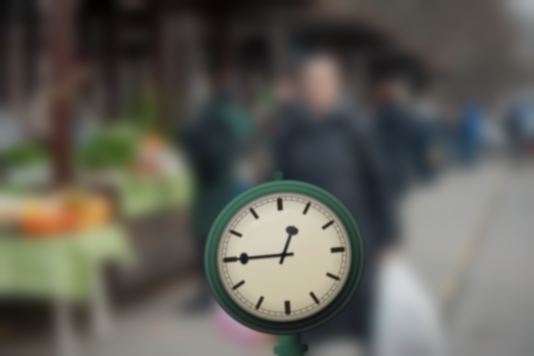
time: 12:45
